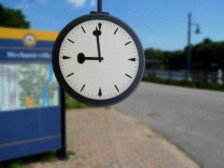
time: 8:59
